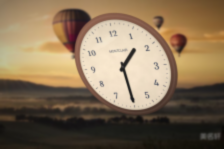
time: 1:30
